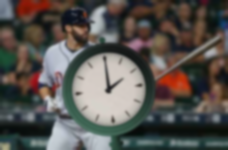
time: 2:00
